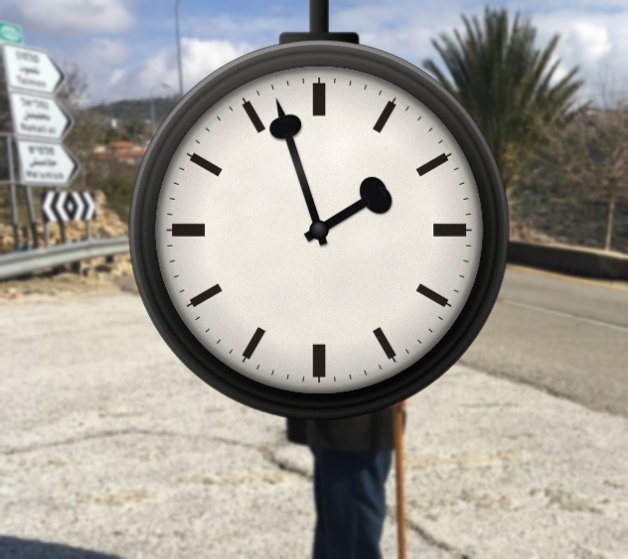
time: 1:57
